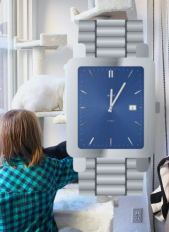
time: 12:05
